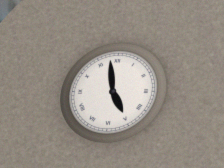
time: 4:58
